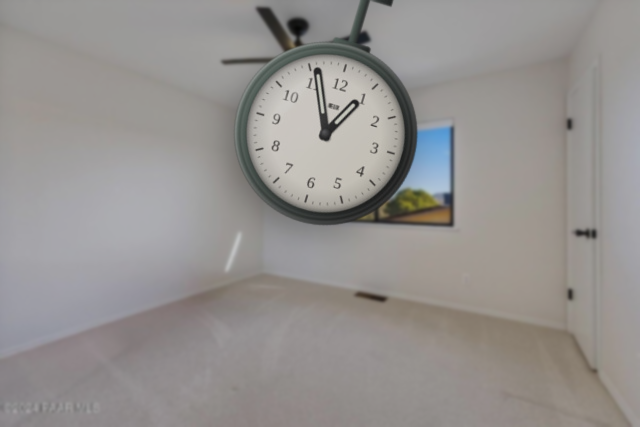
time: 12:56
